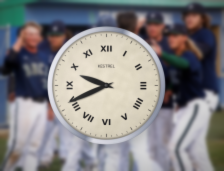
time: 9:41
